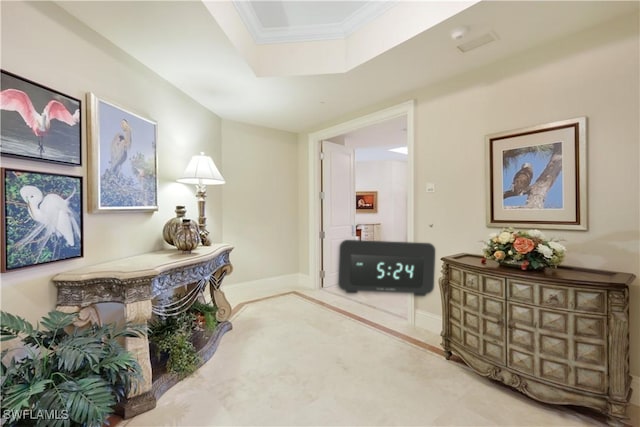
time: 5:24
